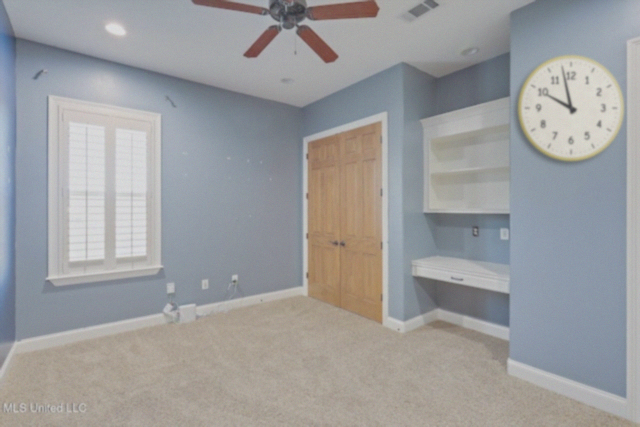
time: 9:58
